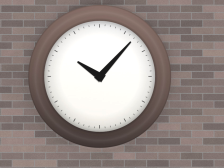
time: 10:07
